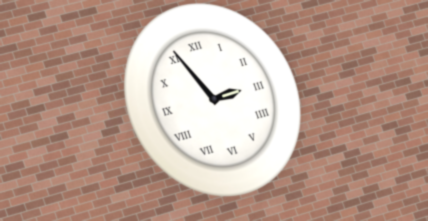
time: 2:56
